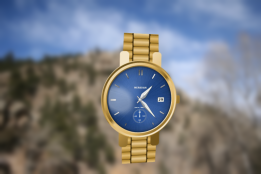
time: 1:23
